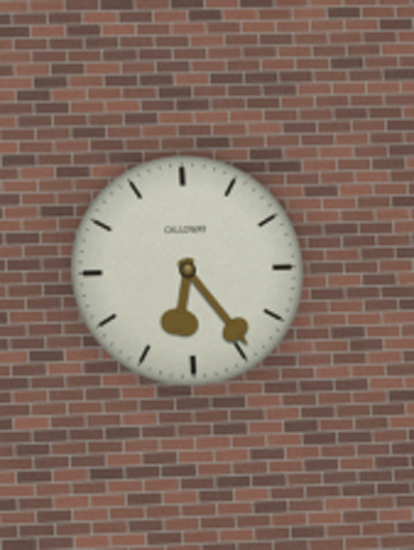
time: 6:24
